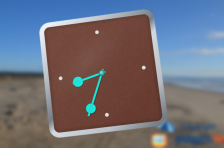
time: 8:34
